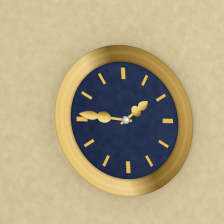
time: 1:46
